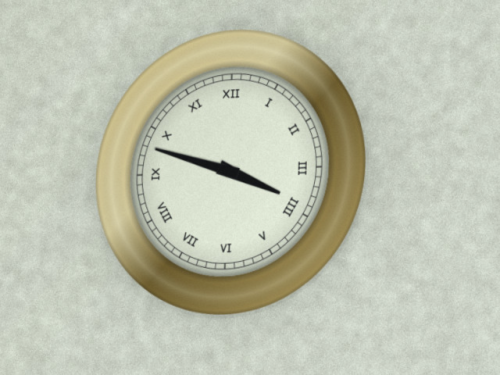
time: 3:48
